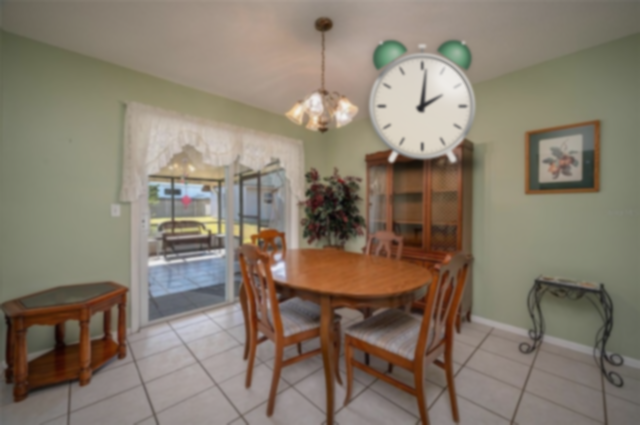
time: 2:01
